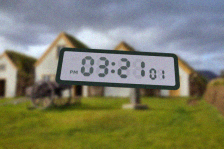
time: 3:21:01
